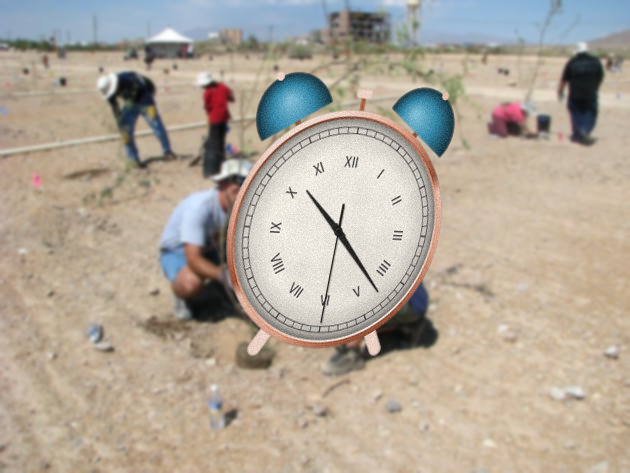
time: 10:22:30
